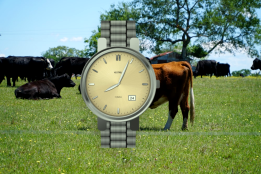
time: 8:04
